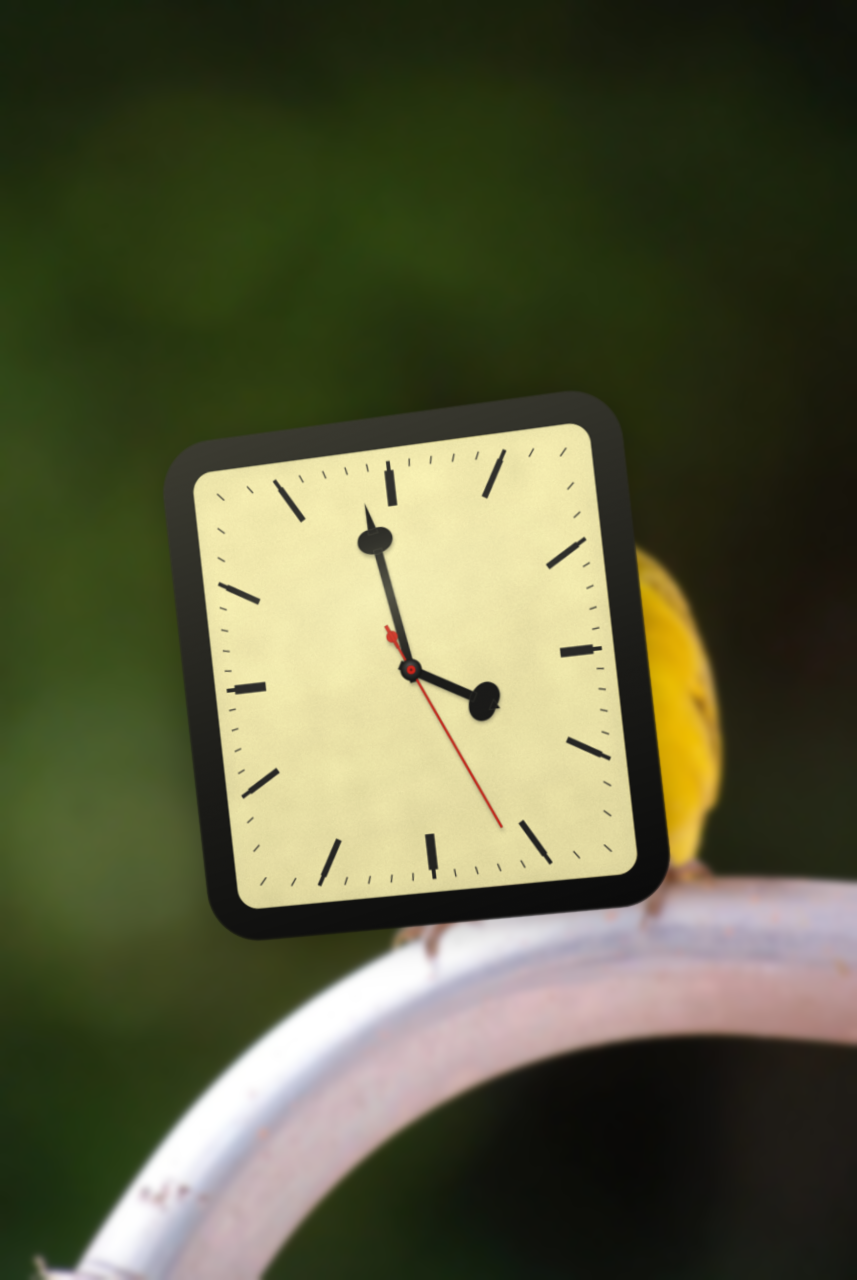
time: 3:58:26
